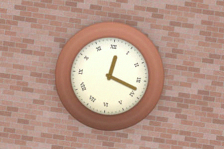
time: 12:18
